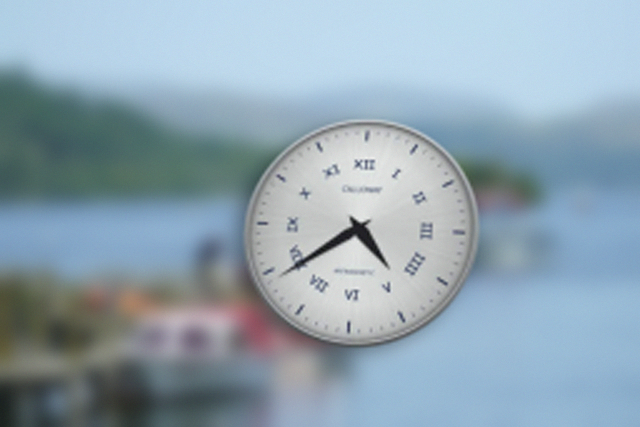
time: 4:39
